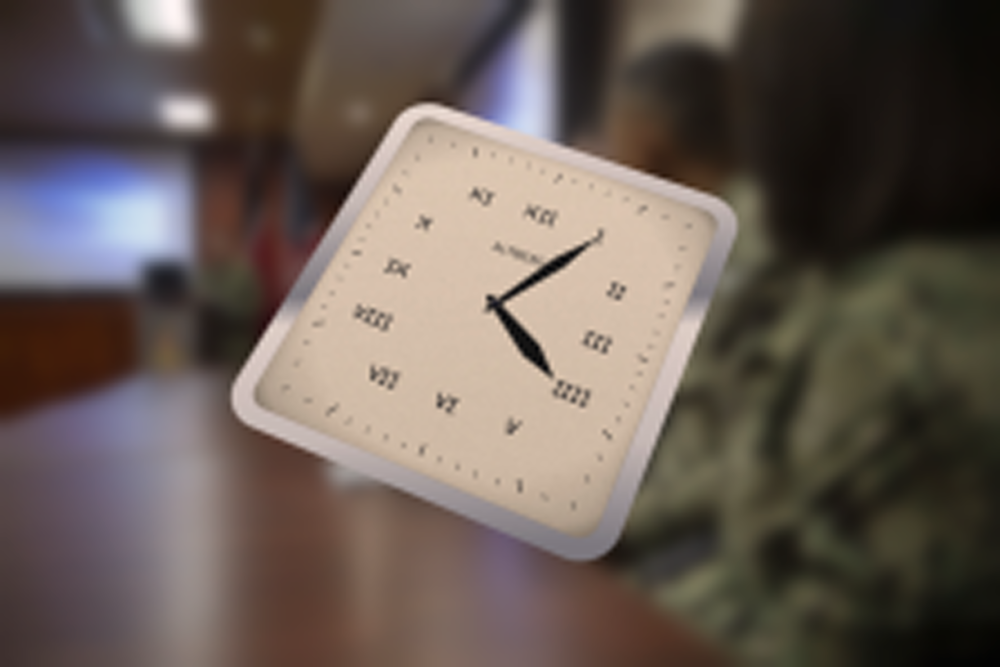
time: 4:05
